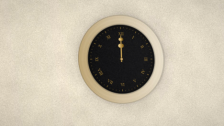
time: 12:00
